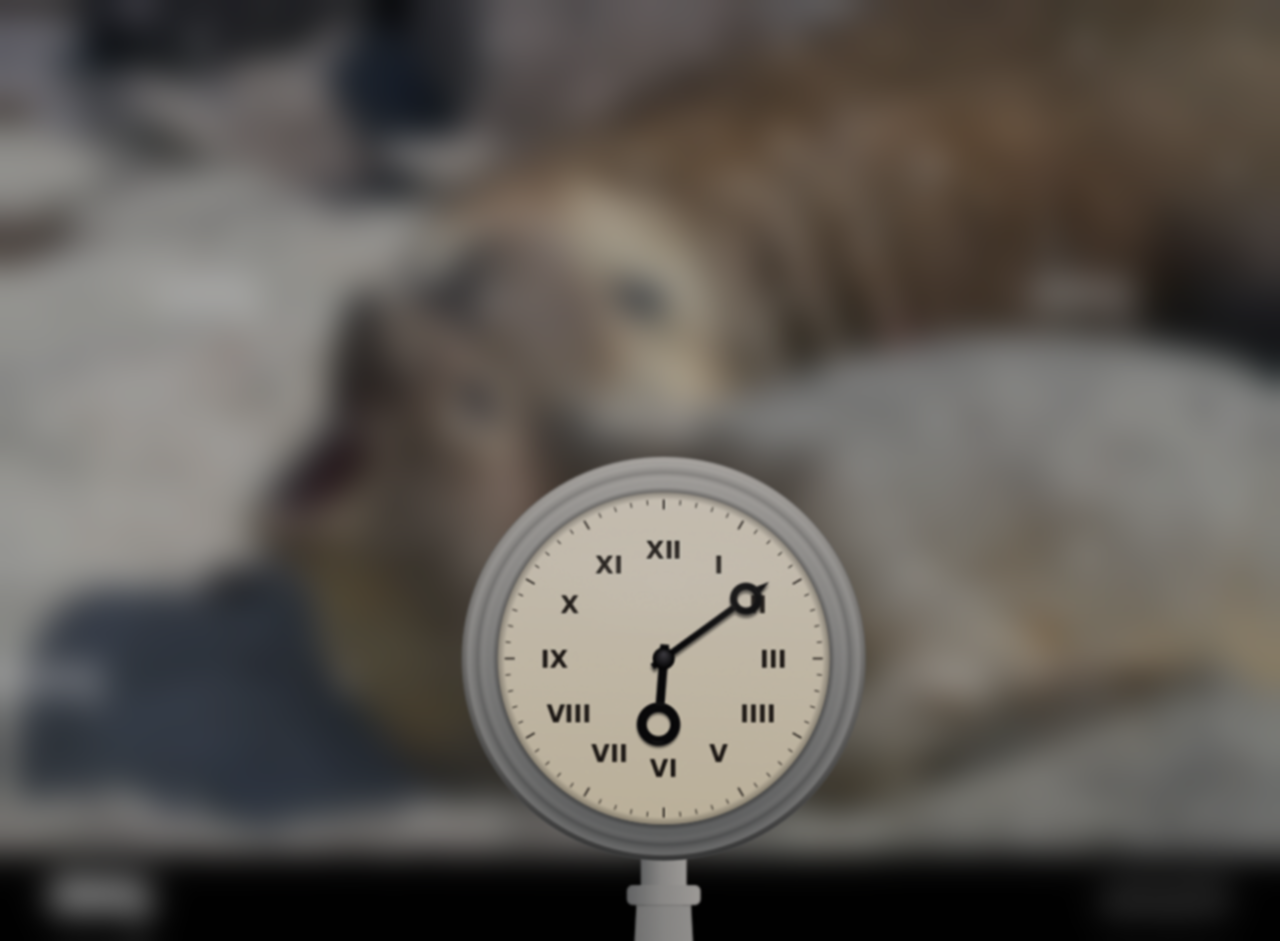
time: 6:09
